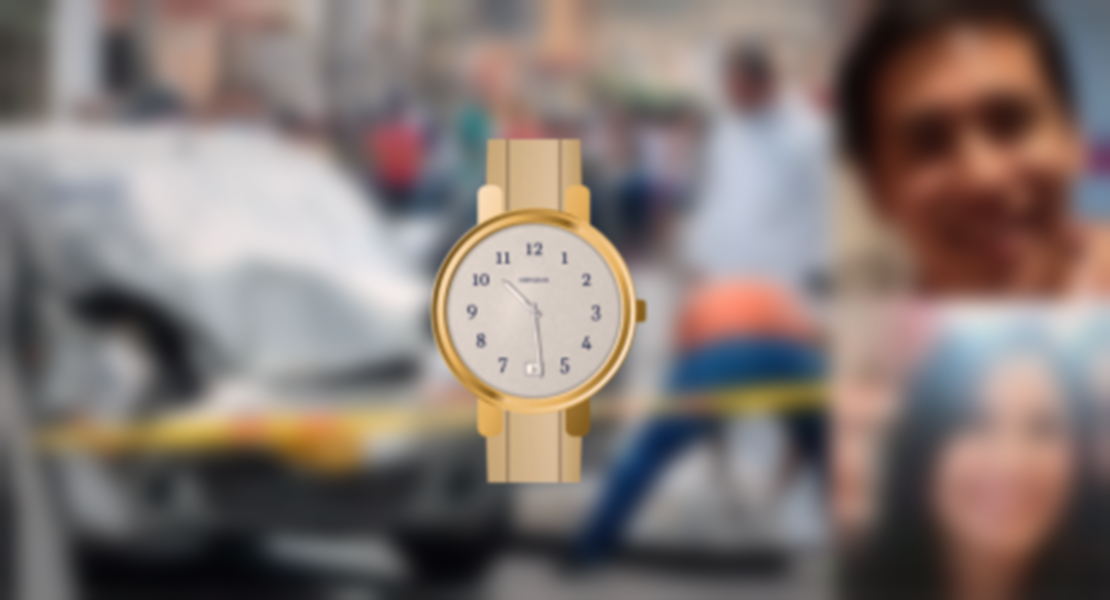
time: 10:29
